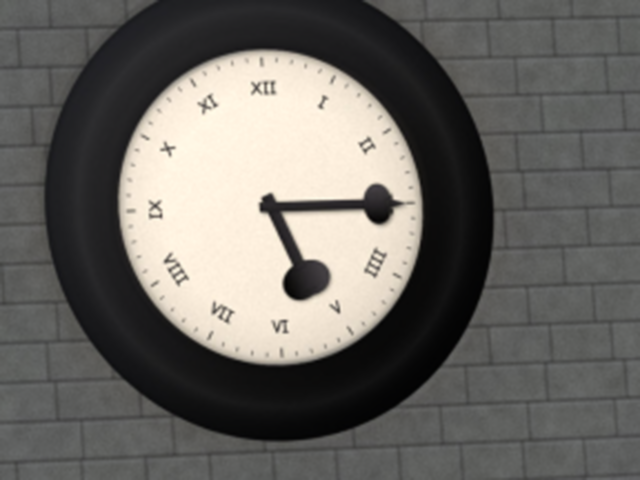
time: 5:15
